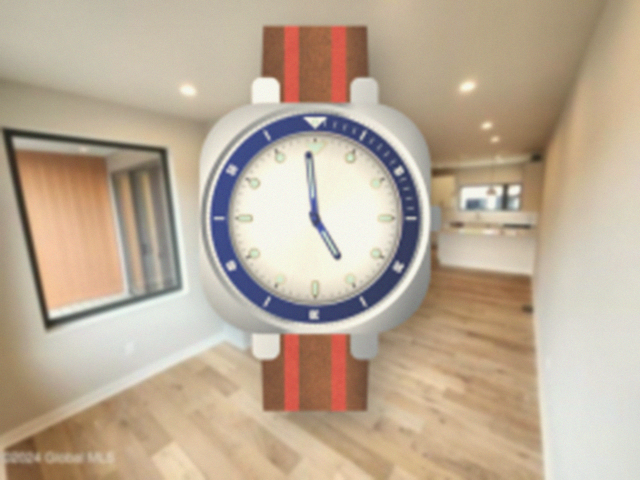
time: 4:59
